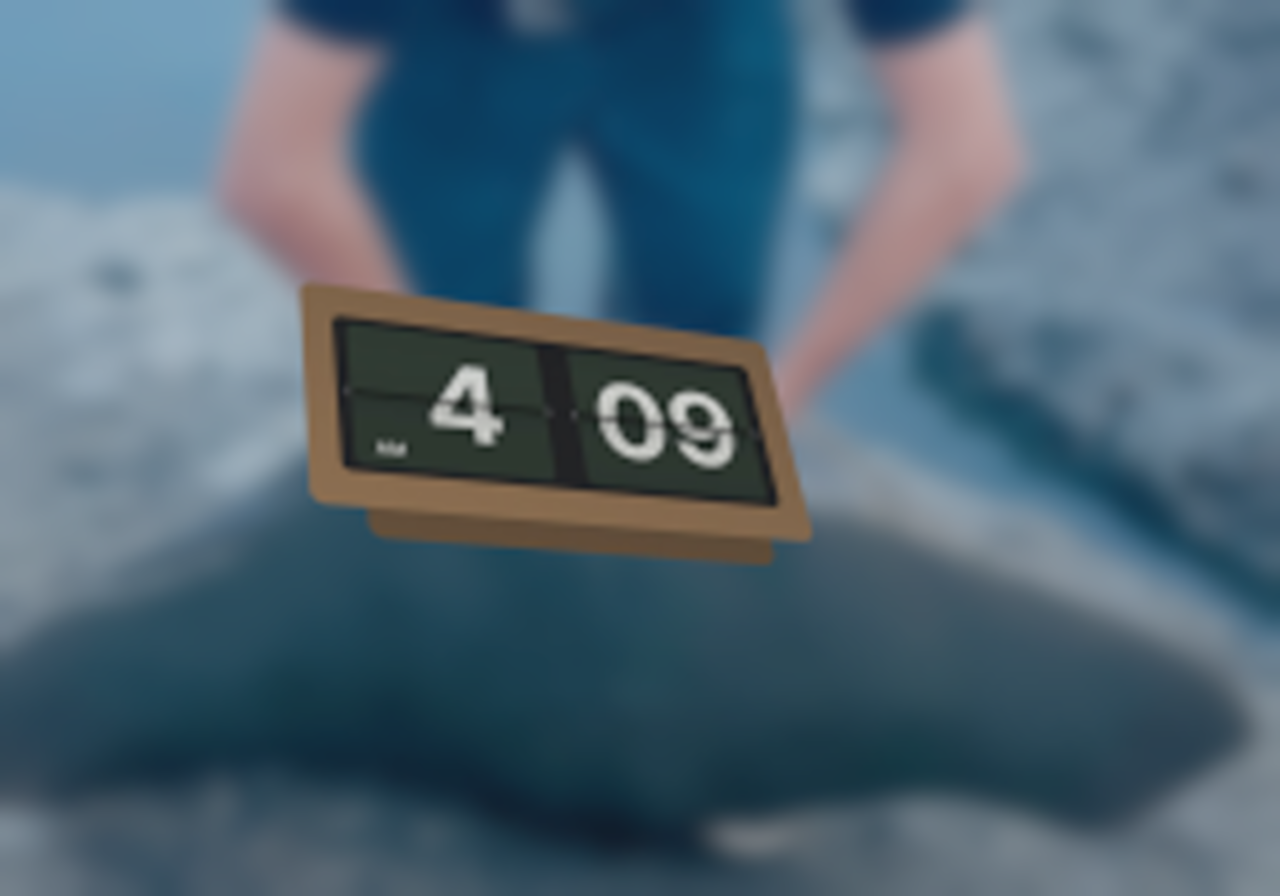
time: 4:09
